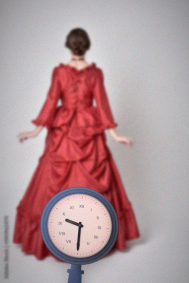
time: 9:30
